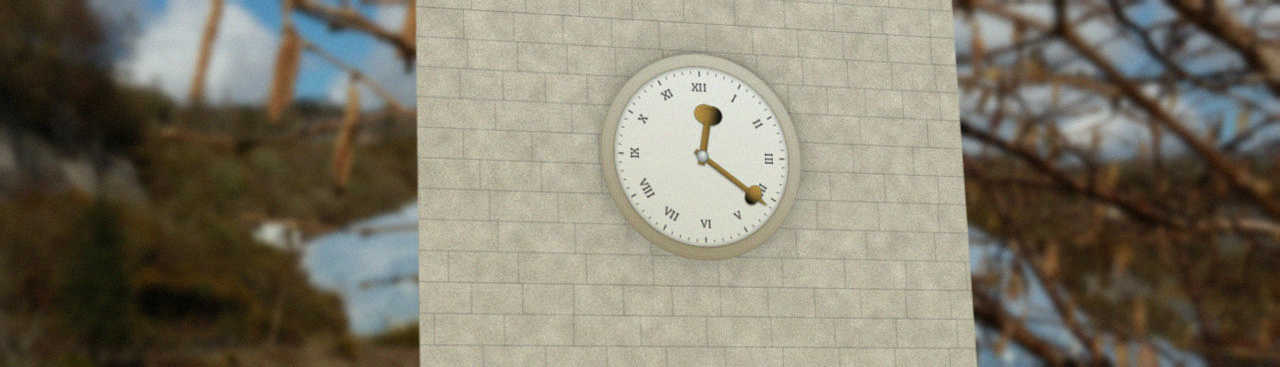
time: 12:21
